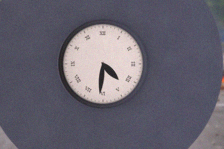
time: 4:31
